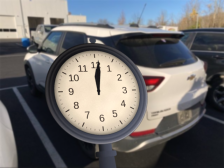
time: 12:01
